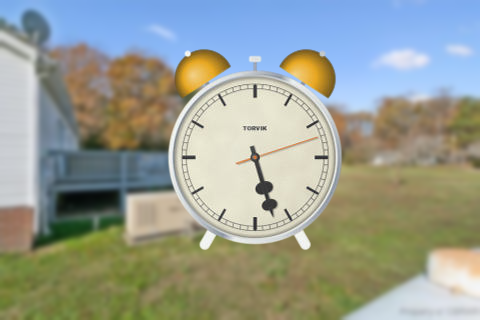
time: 5:27:12
